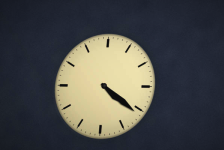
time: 4:21
